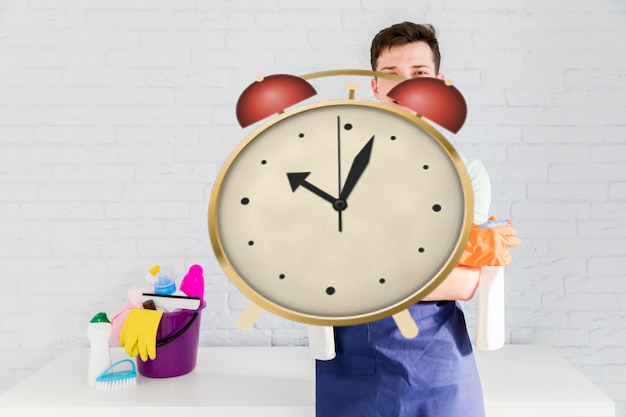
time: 10:02:59
